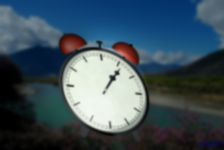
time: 1:06
